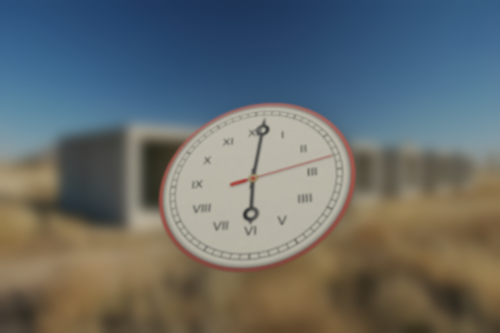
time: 6:01:13
